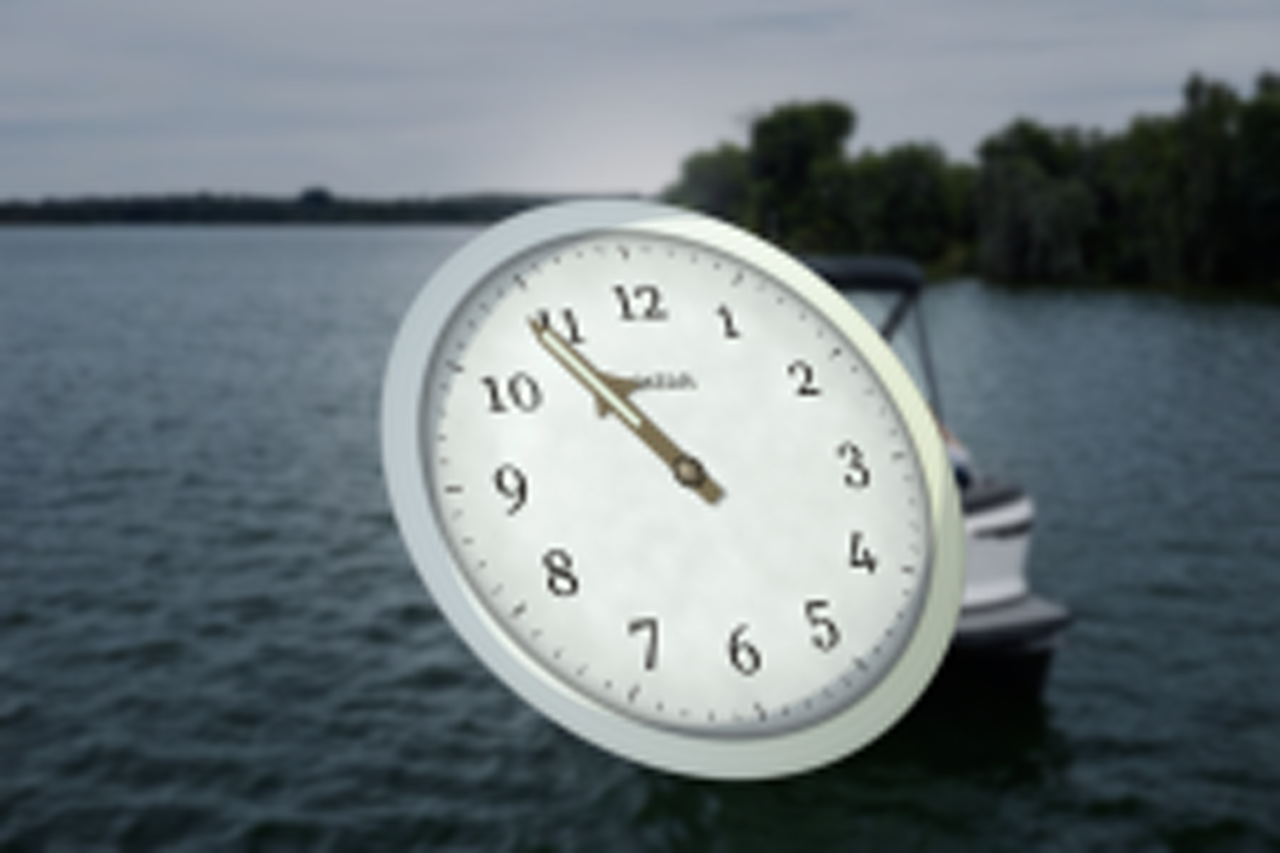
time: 10:54
